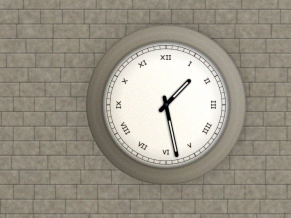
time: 1:28
